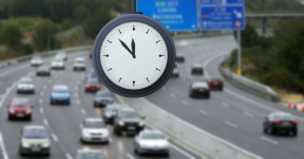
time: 11:53
